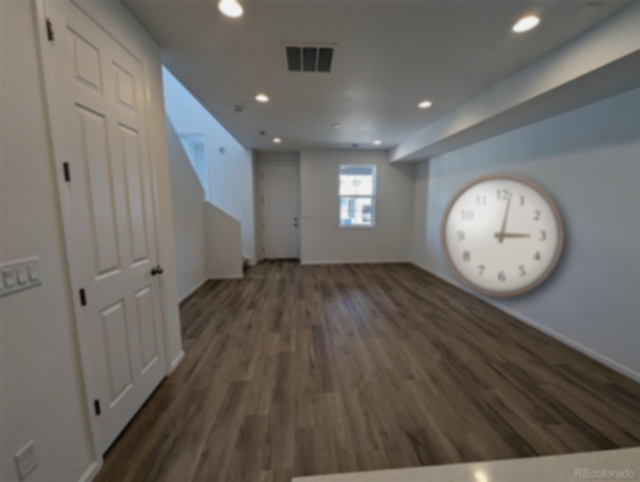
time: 3:02
